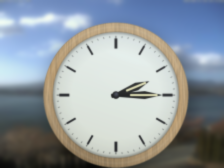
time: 2:15
